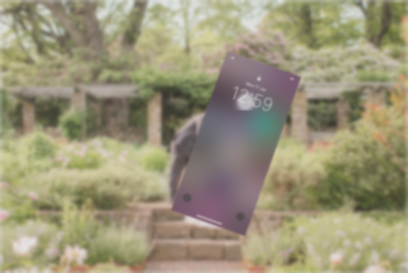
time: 12:59
